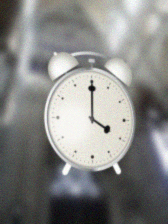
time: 4:00
